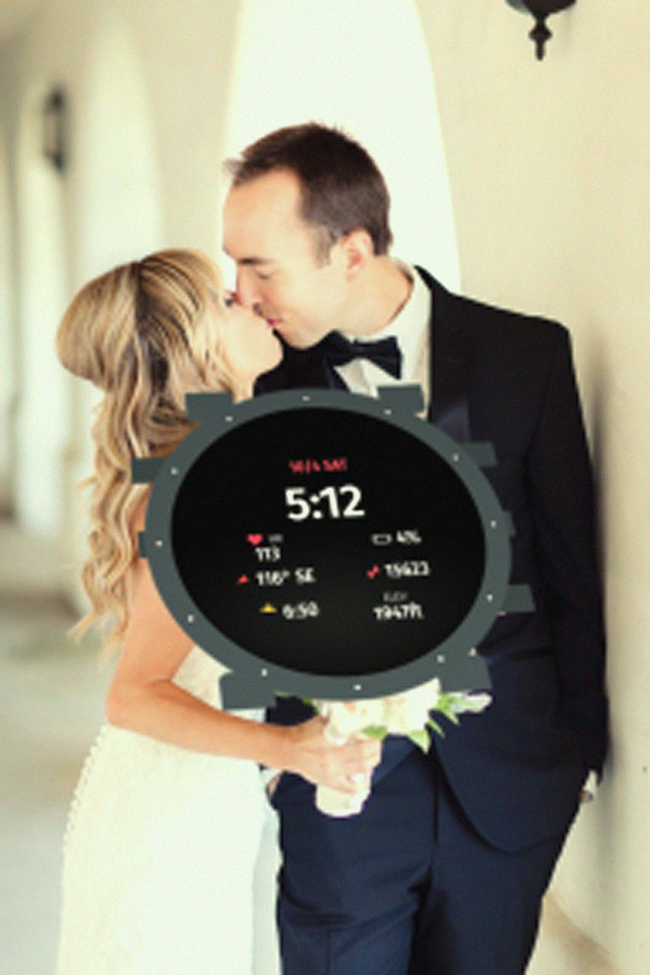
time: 5:12
